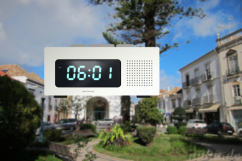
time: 6:01
